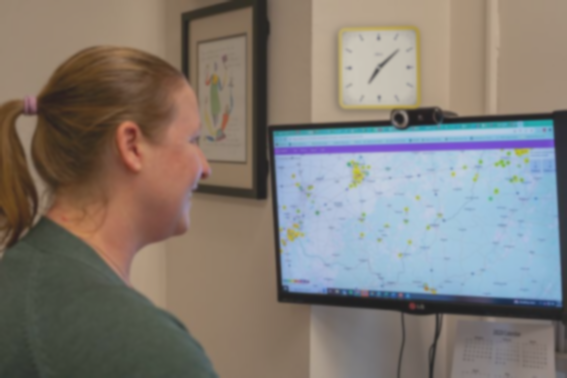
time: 7:08
